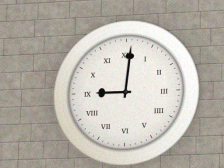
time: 9:01
